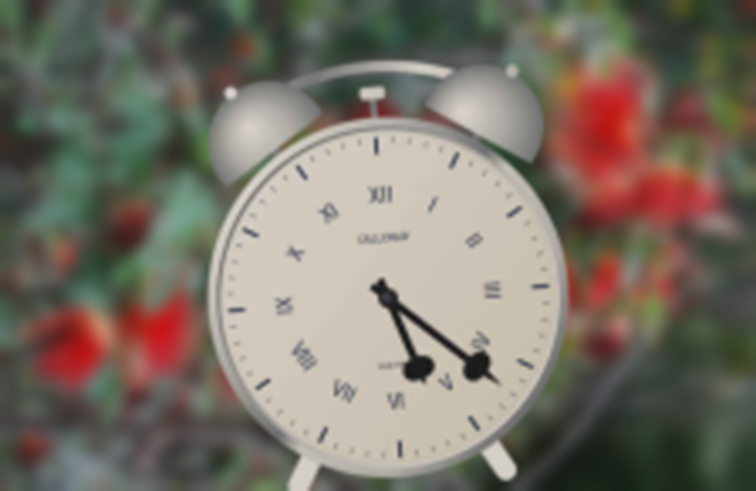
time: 5:22
